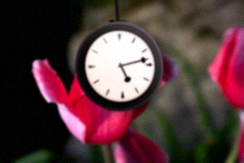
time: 5:13
